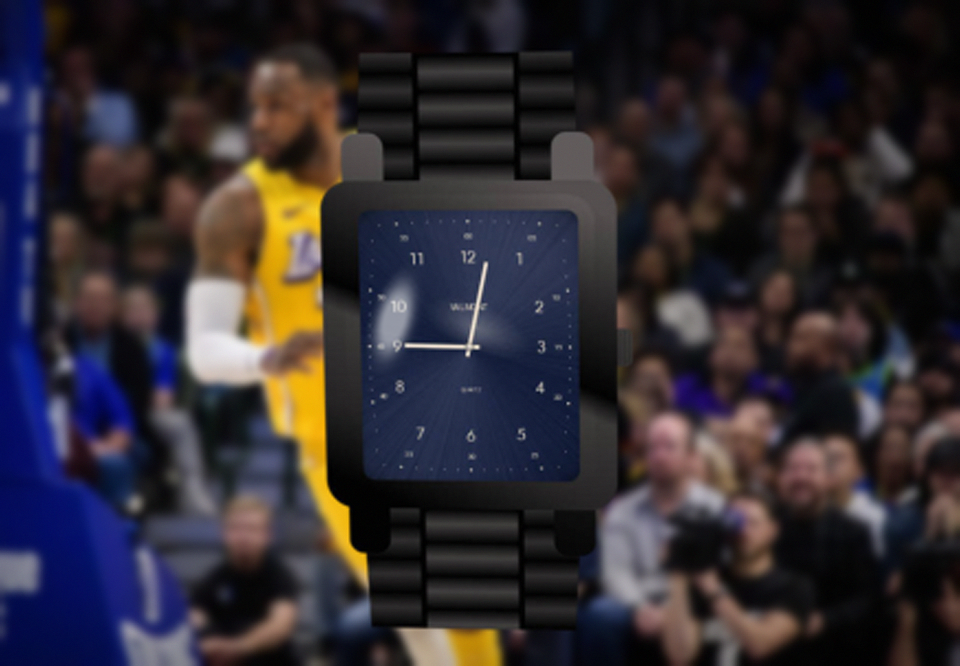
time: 9:02
